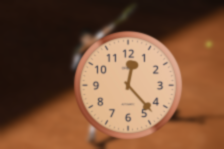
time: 12:23
